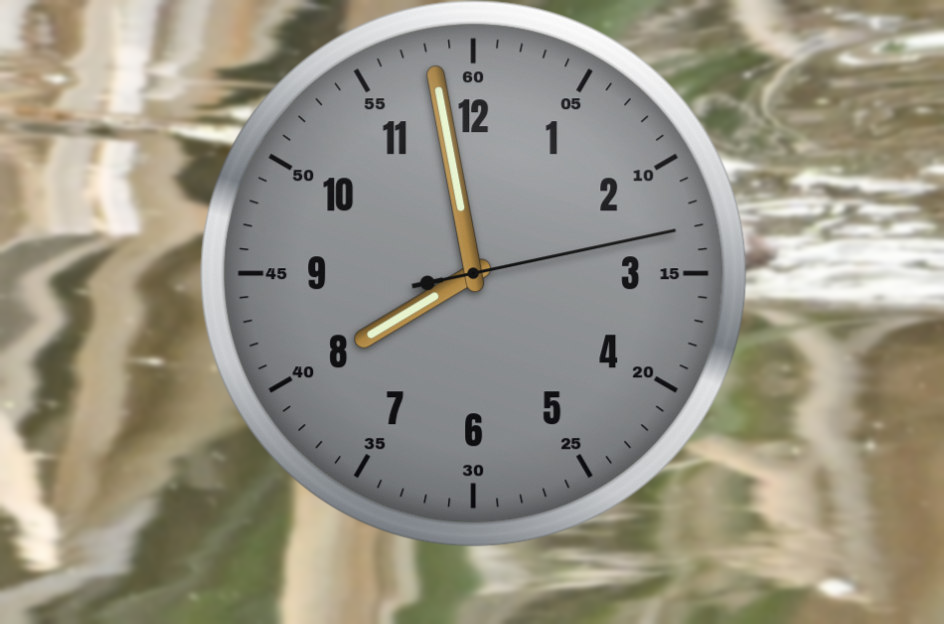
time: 7:58:13
